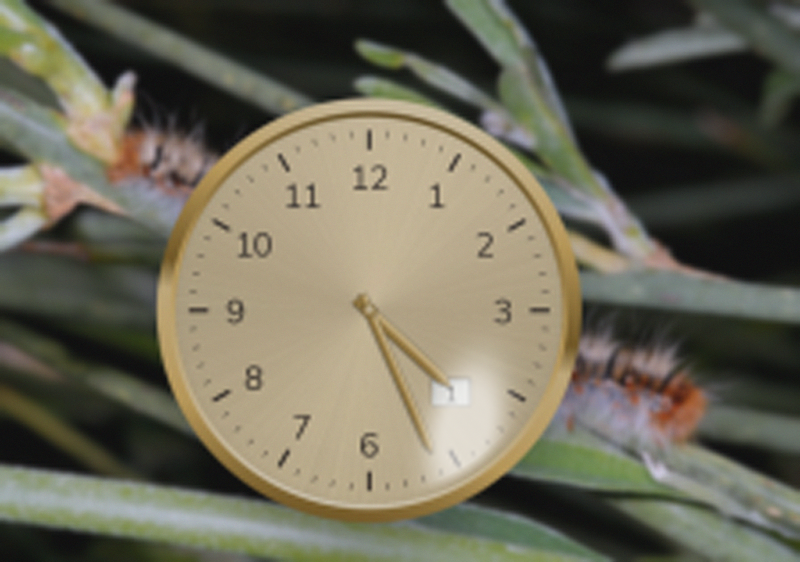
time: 4:26
